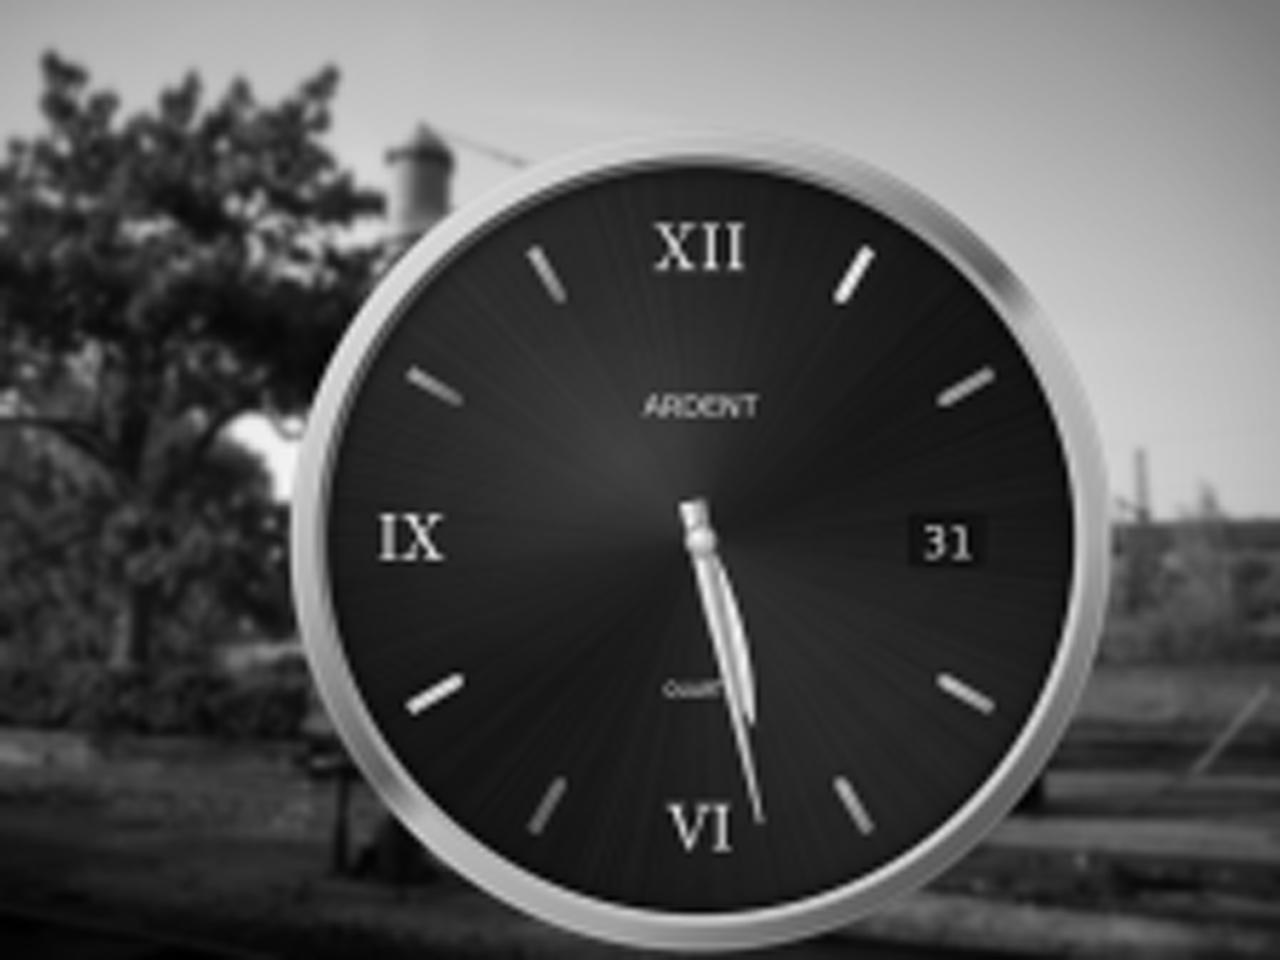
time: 5:28
